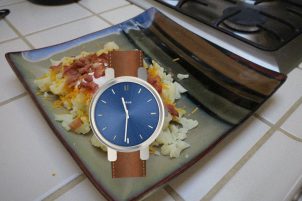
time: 11:31
